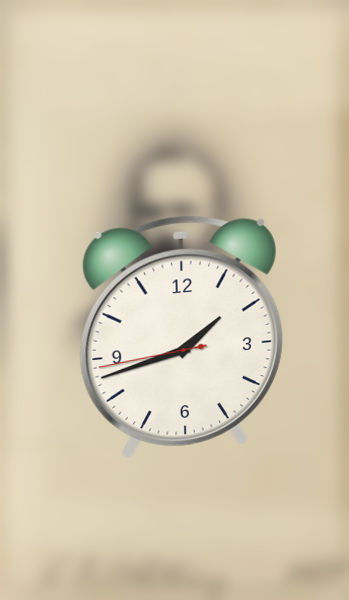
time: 1:42:44
